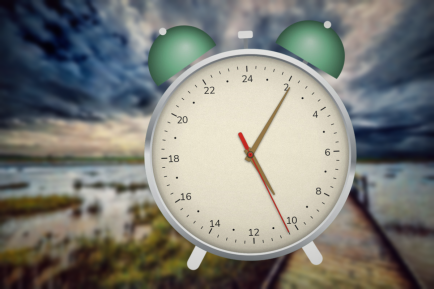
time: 10:05:26
